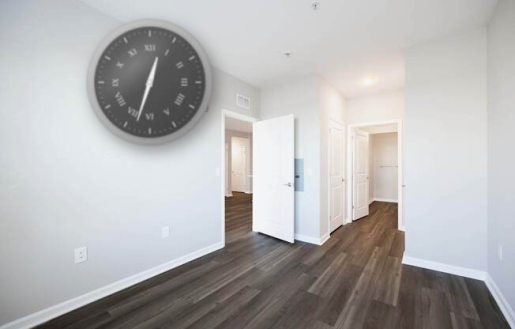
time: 12:33
